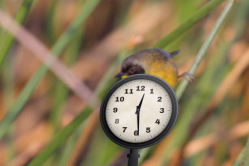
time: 12:29
